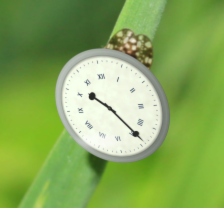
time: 10:24
